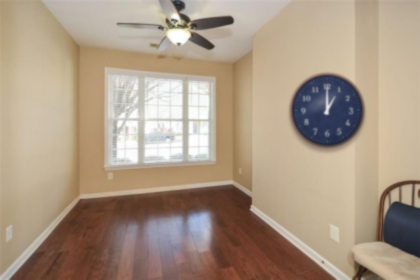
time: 1:00
